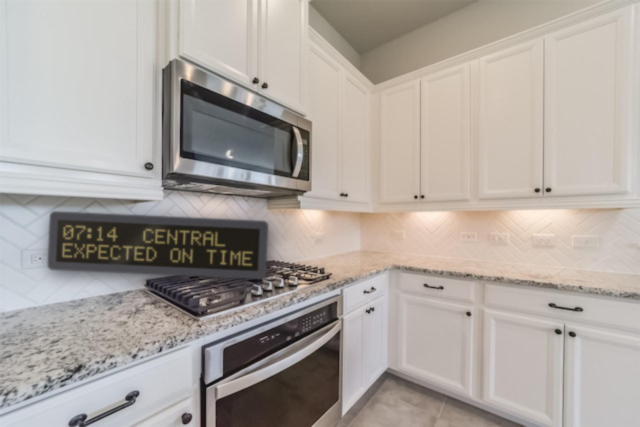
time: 7:14
